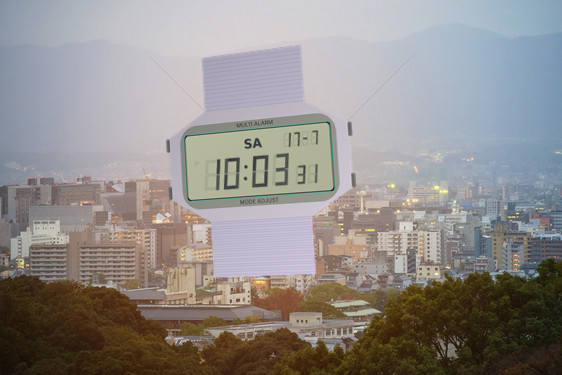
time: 10:03:31
